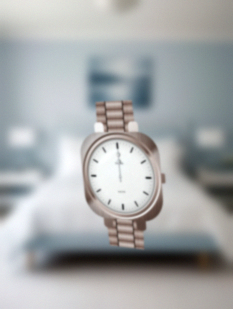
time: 12:00
